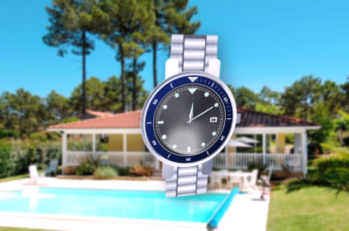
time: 12:10
